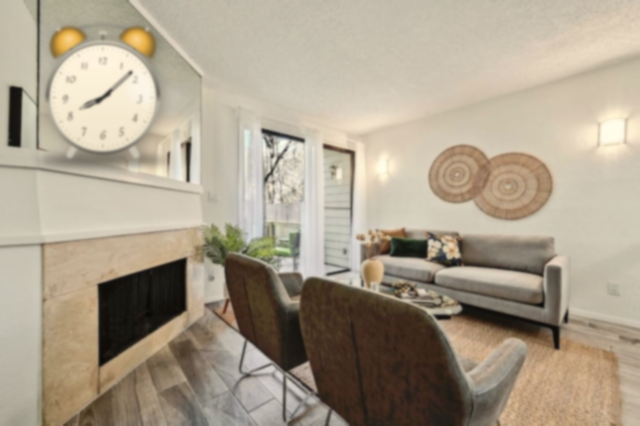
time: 8:08
